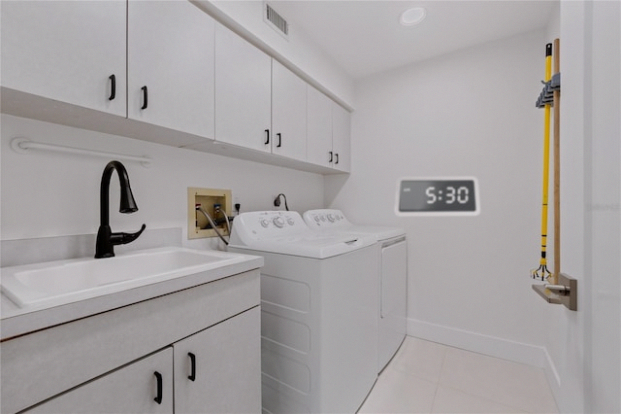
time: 5:30
